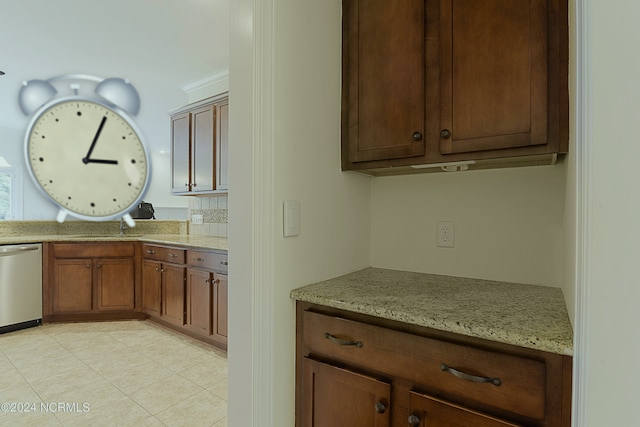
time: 3:05
